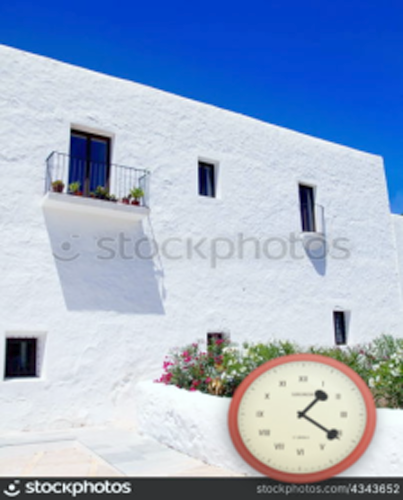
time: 1:21
